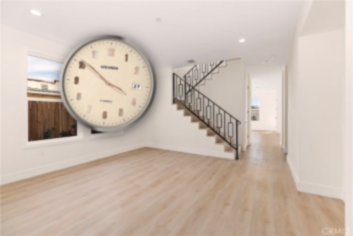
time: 3:51
